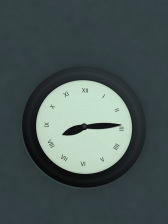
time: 8:14
